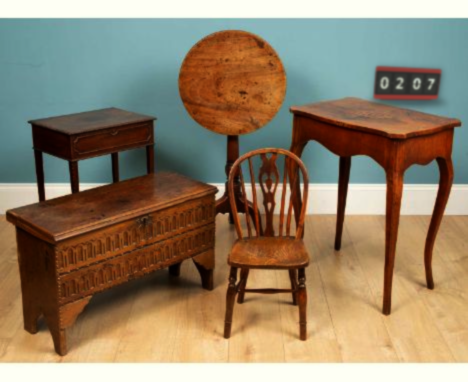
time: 2:07
